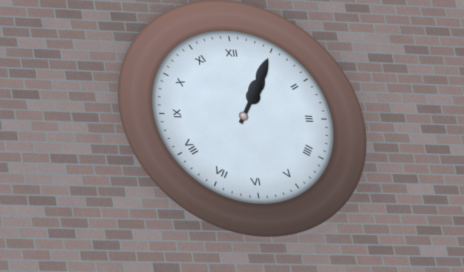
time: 1:05
